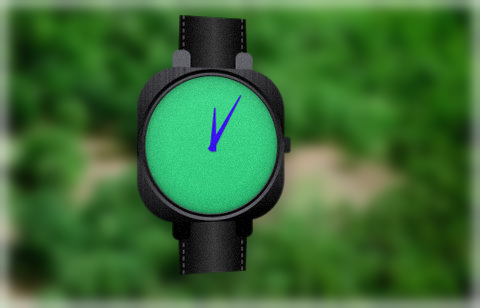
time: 12:05
